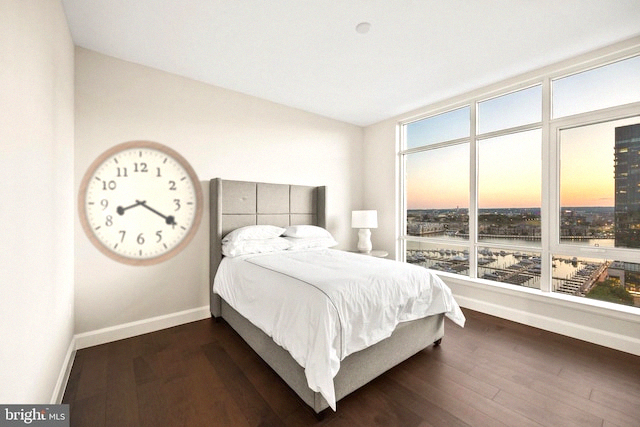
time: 8:20
